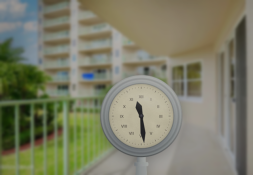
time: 11:29
